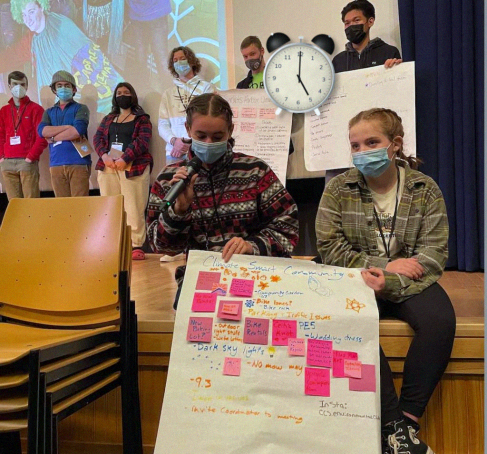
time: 5:00
